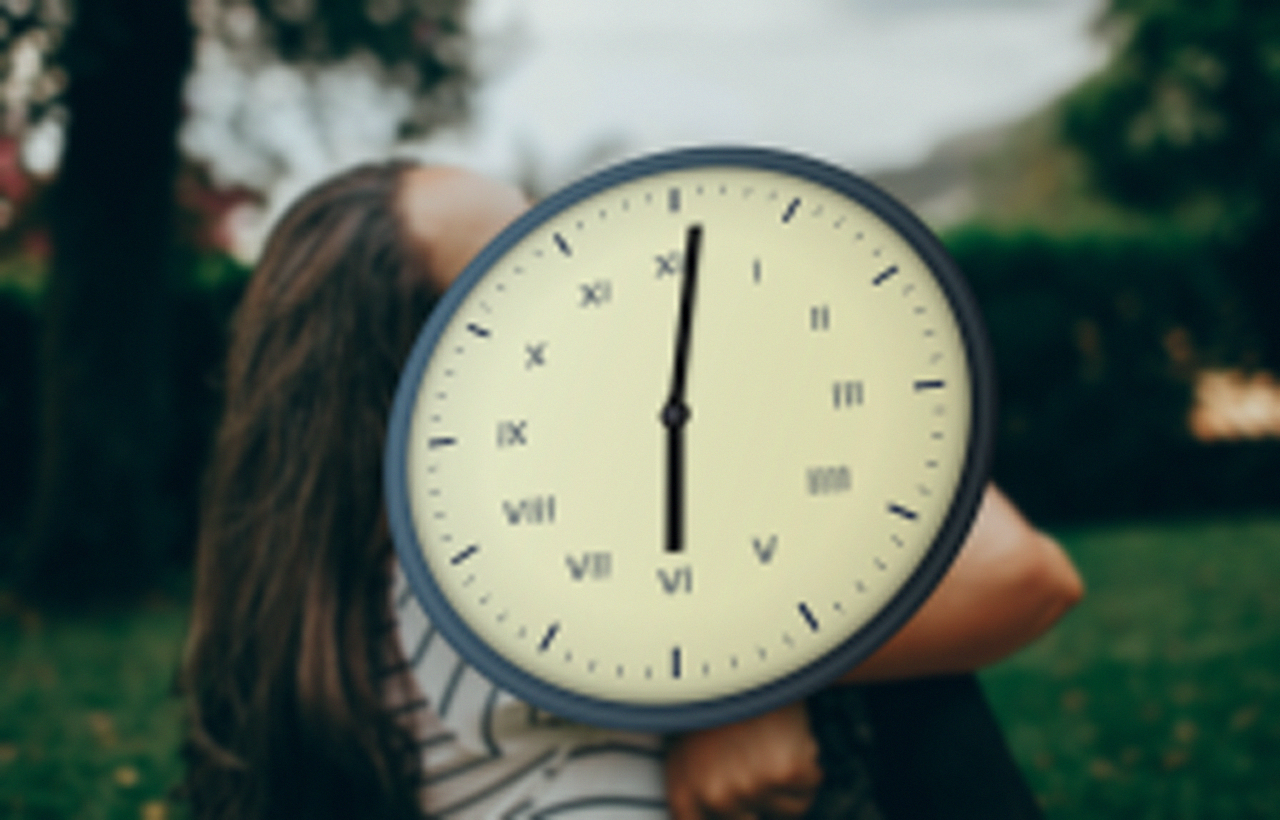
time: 6:01
